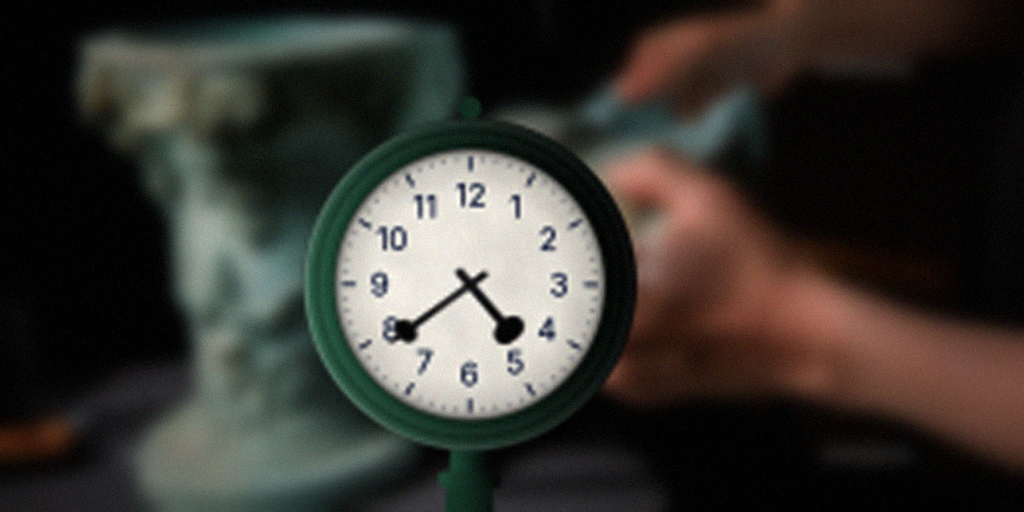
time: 4:39
